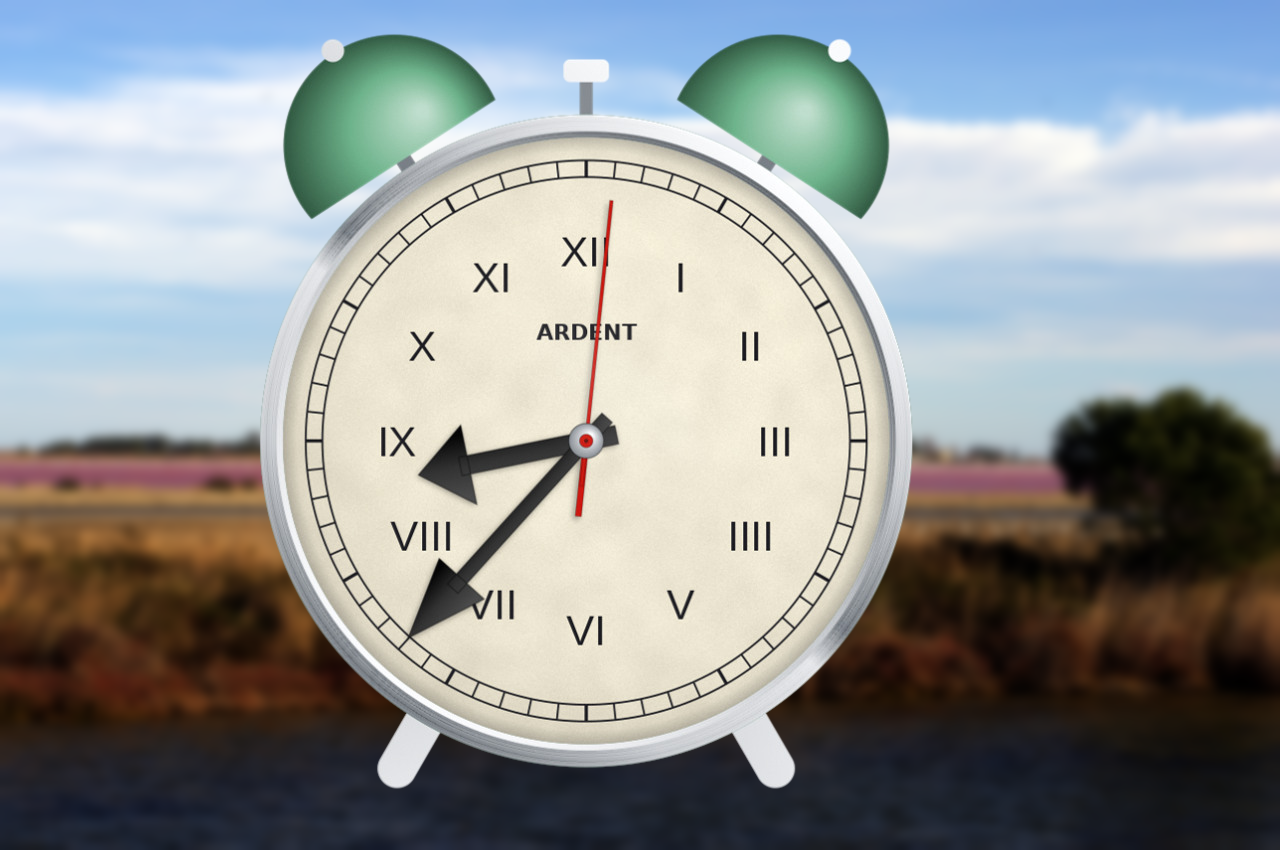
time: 8:37:01
